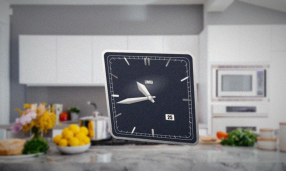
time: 10:43
